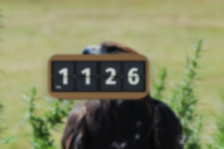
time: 11:26
